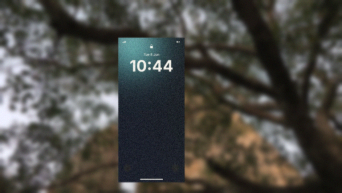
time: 10:44
